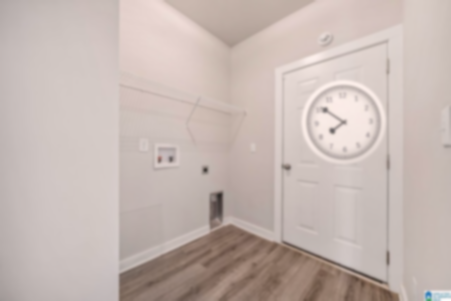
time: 7:51
